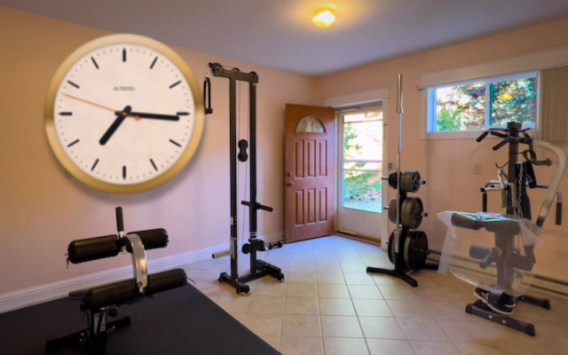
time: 7:15:48
